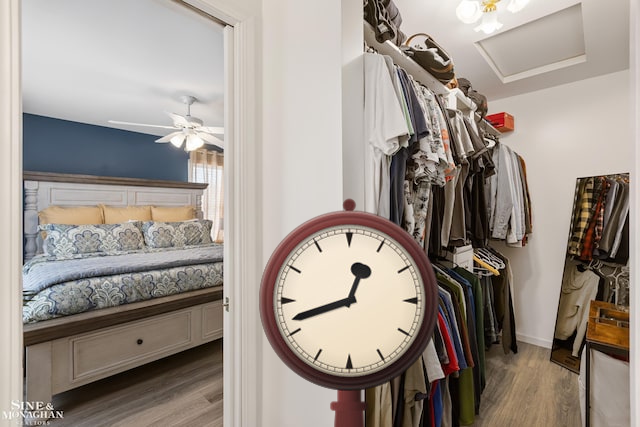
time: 12:42
